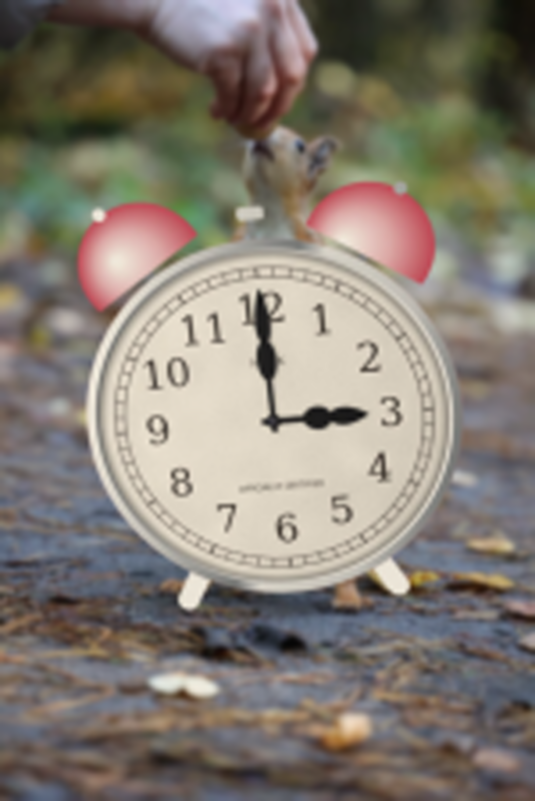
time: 3:00
